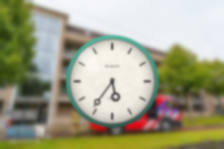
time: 5:36
